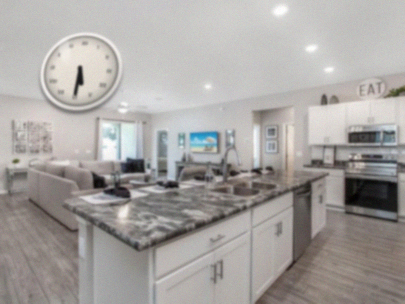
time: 5:30
